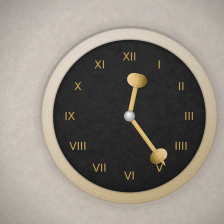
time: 12:24
